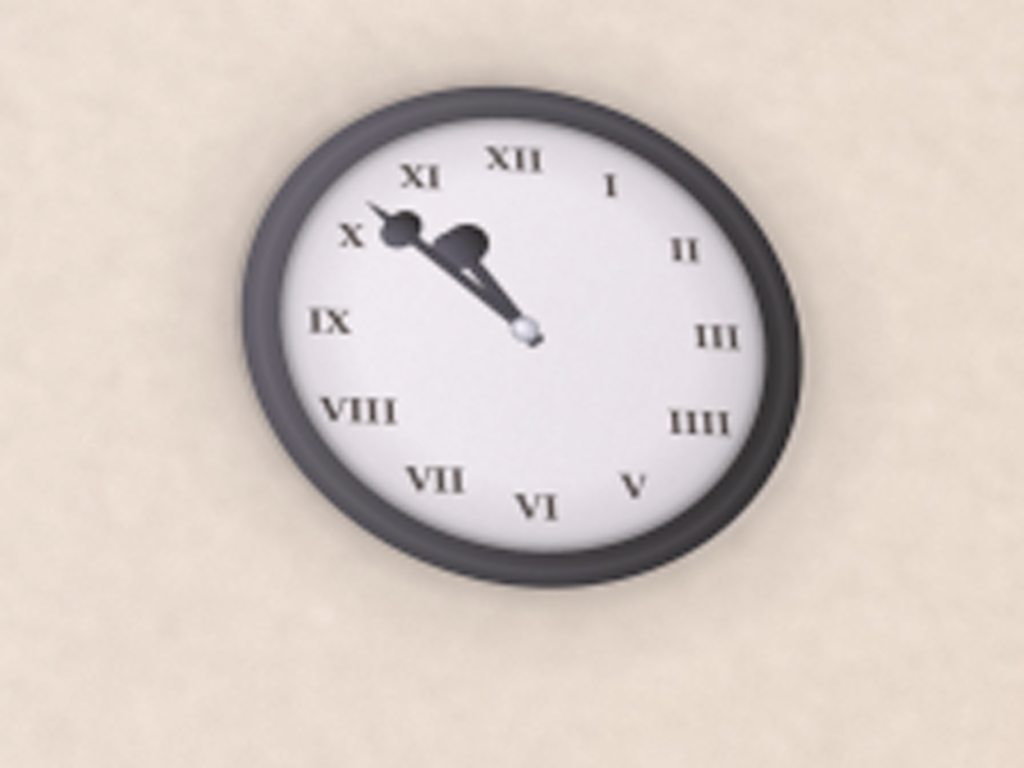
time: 10:52
